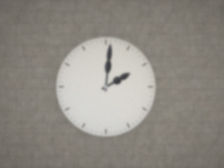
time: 2:01
